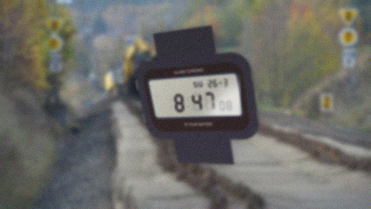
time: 8:47
